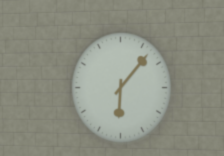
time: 6:07
